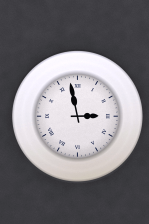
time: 2:58
